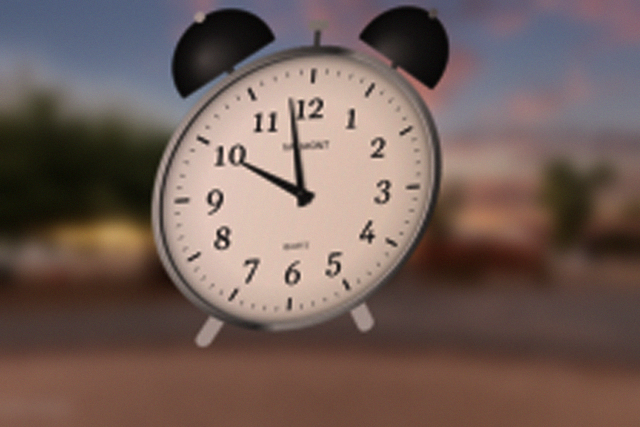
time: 9:58
